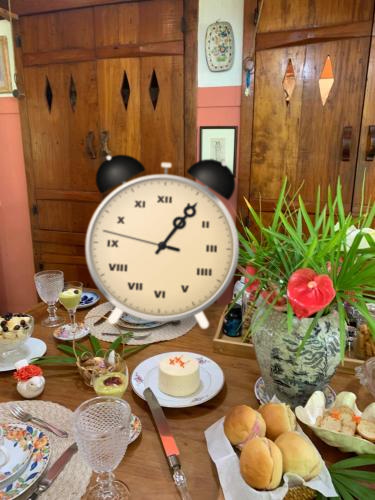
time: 1:05:47
